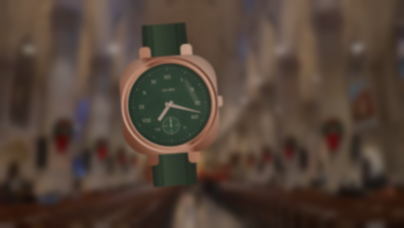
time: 7:18
